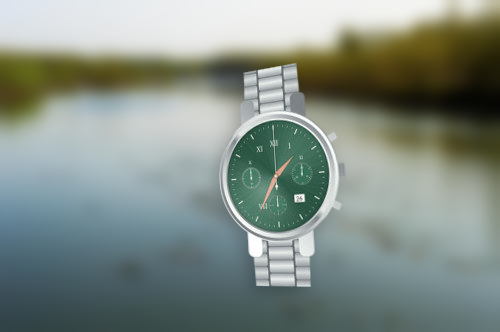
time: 1:35
